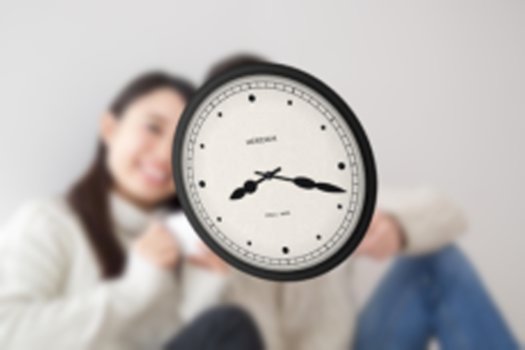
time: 8:18
